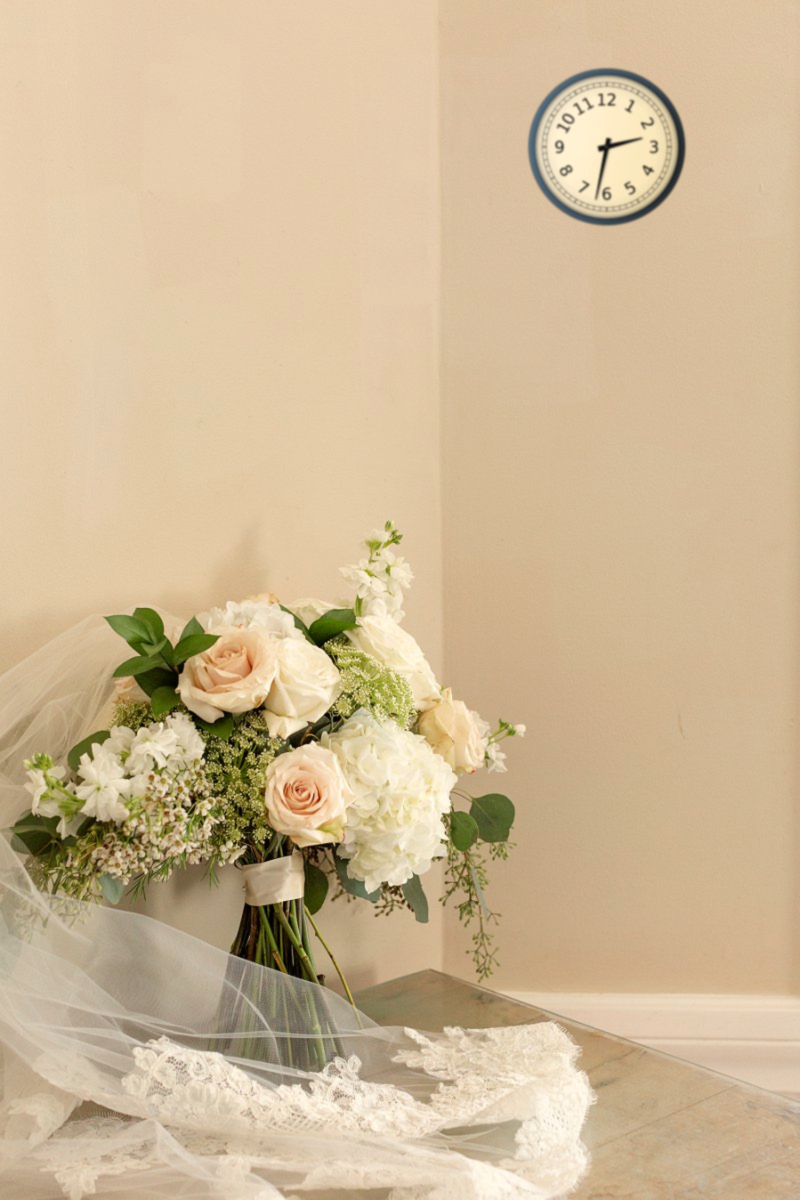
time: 2:32
